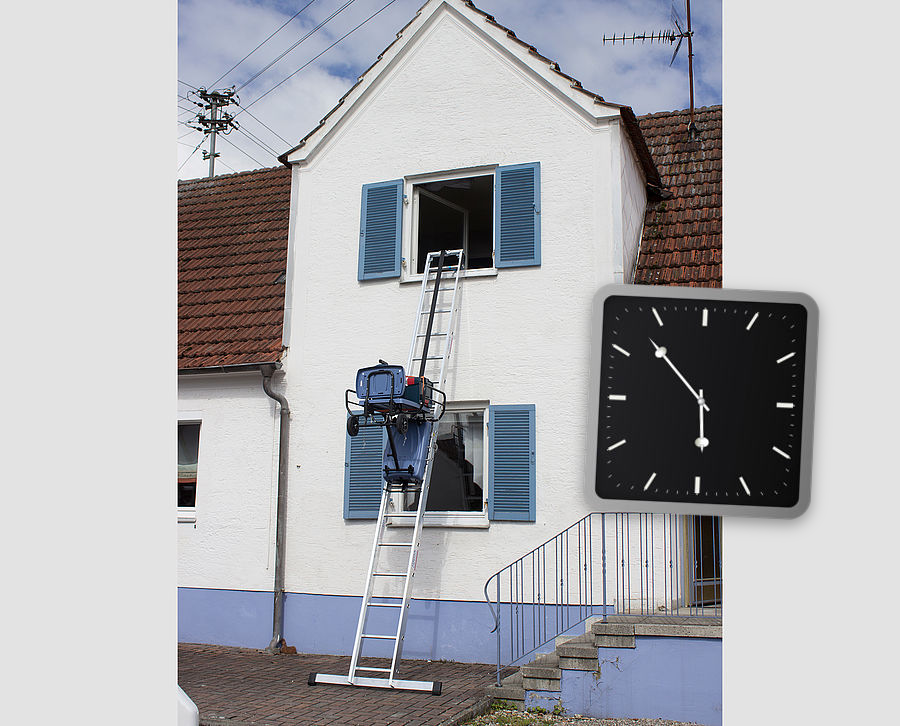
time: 5:53
